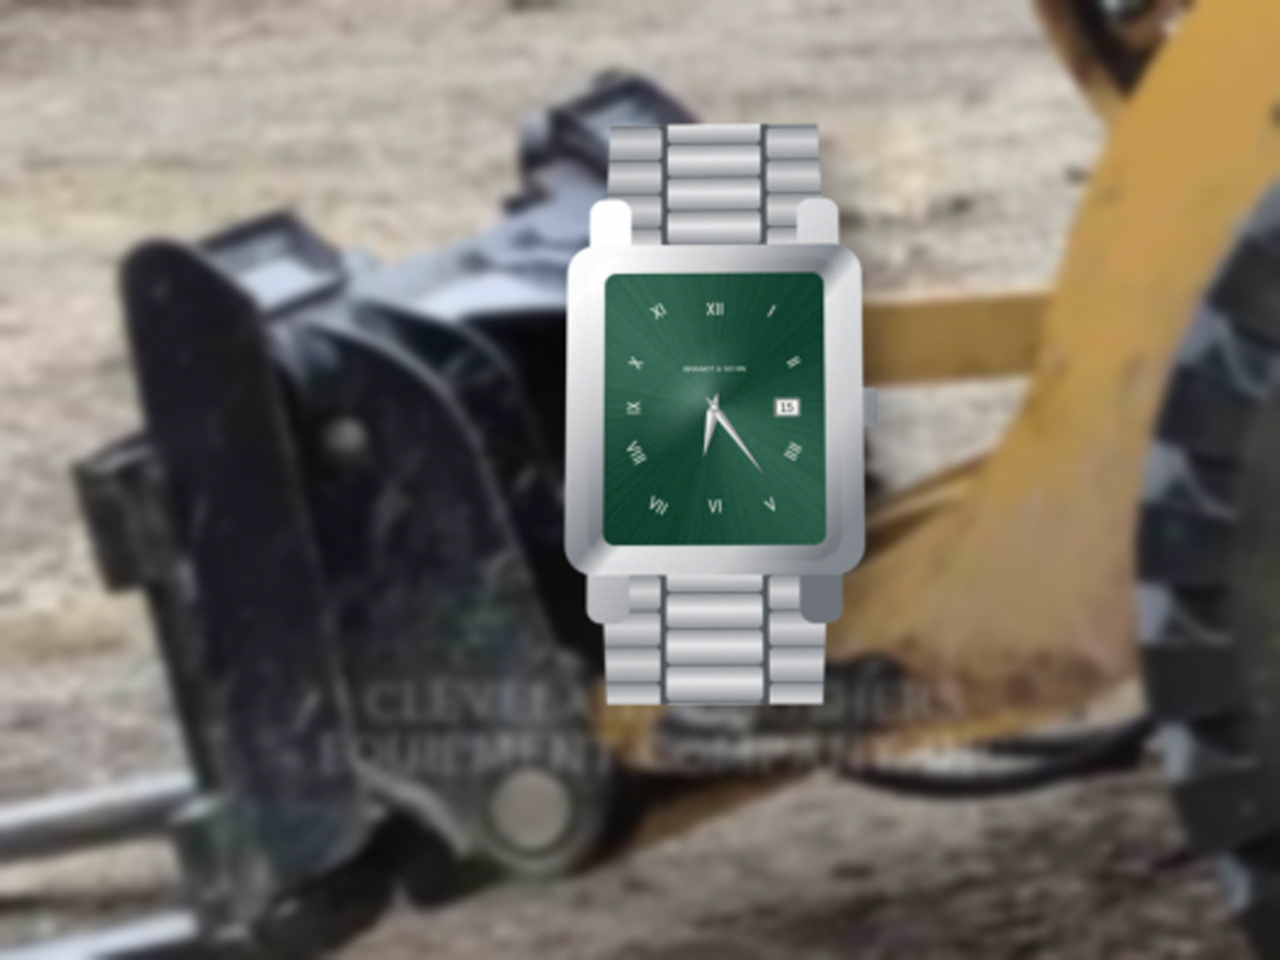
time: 6:24
